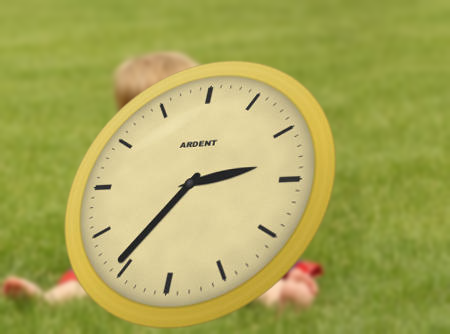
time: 2:36
